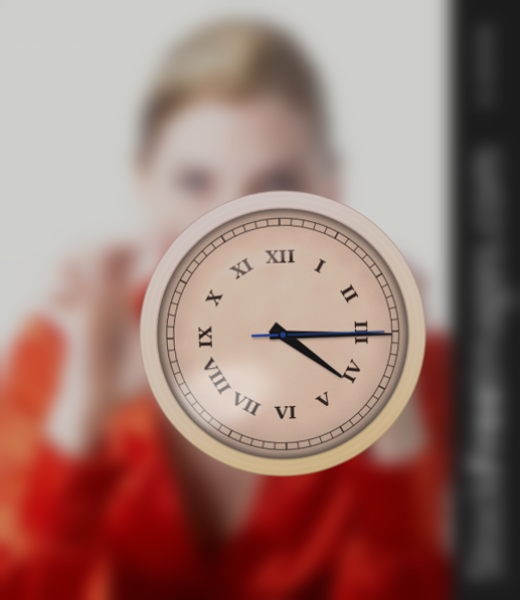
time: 4:15:15
